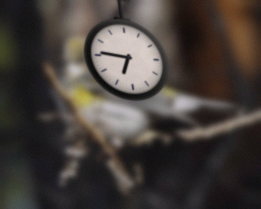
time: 6:46
